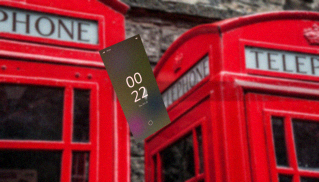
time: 0:22
